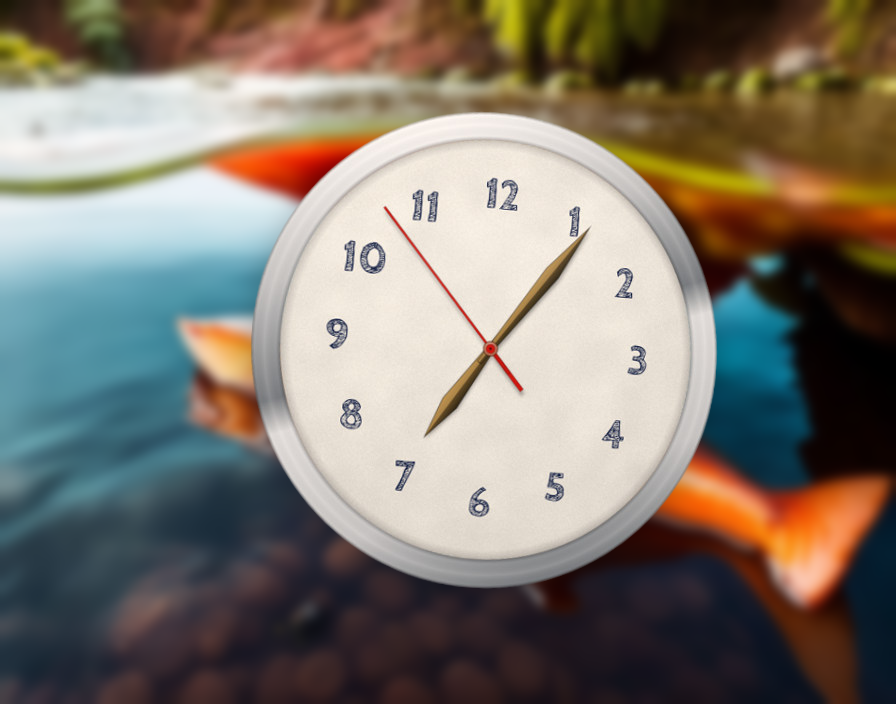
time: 7:05:53
